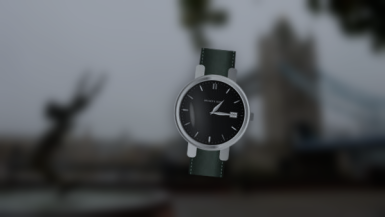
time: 1:15
